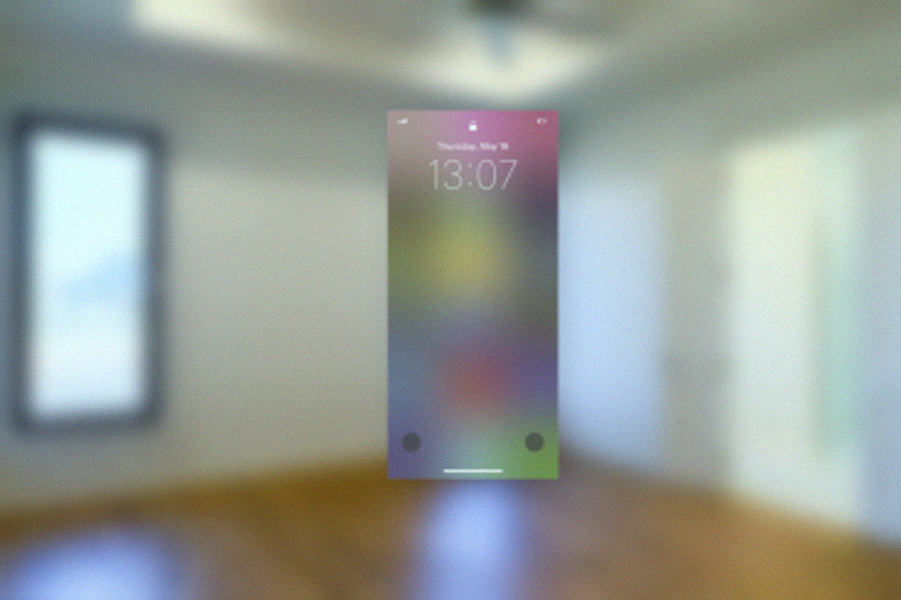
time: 13:07
